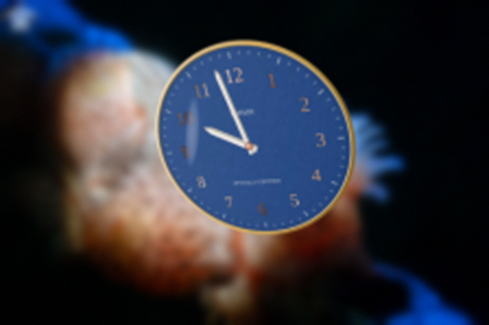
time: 9:58
